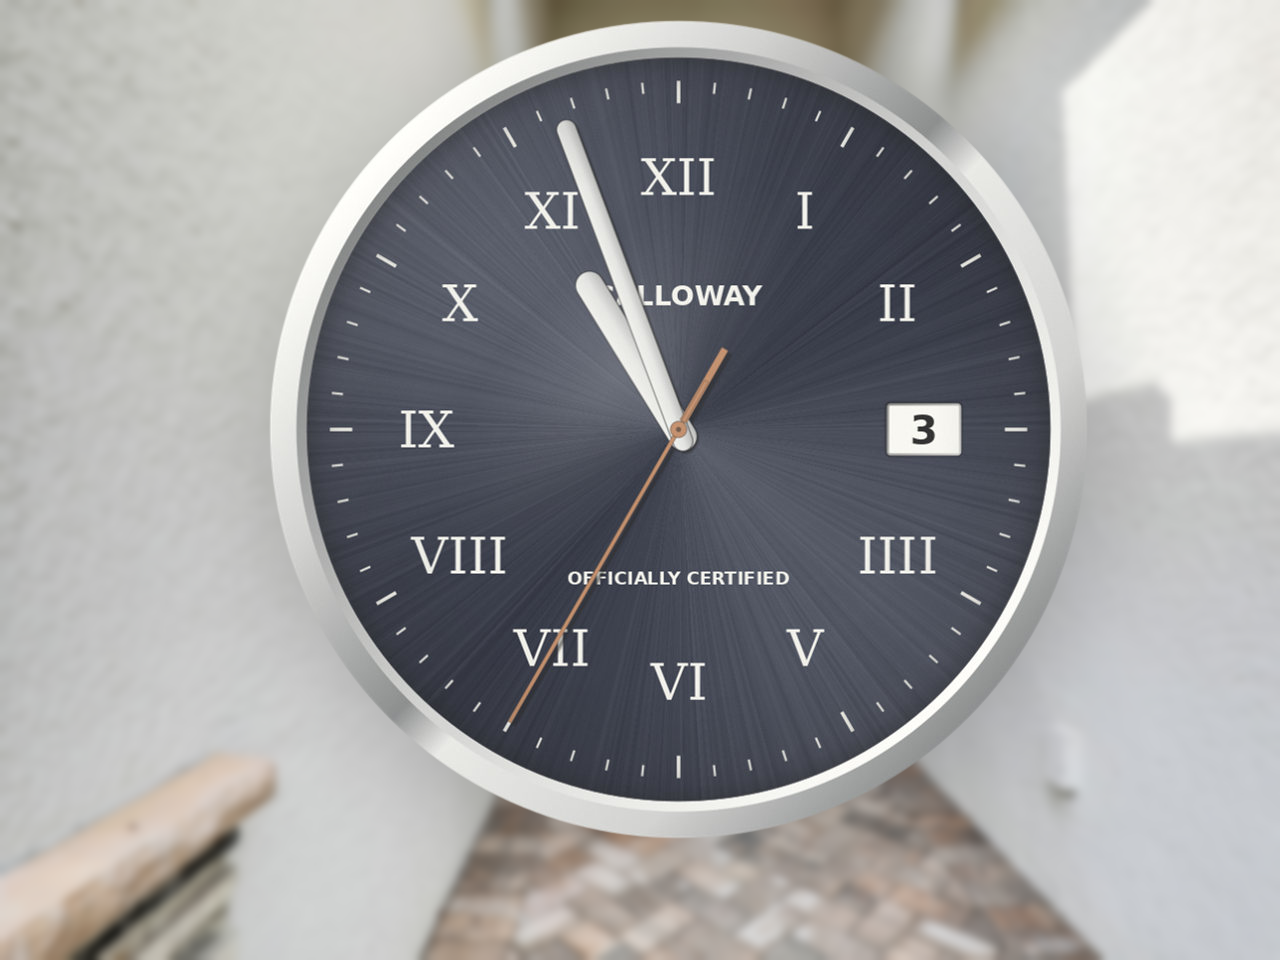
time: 10:56:35
